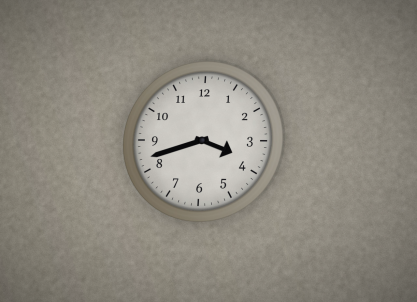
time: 3:42
